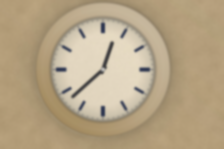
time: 12:38
